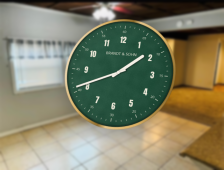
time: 1:41
